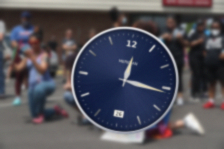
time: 12:16
